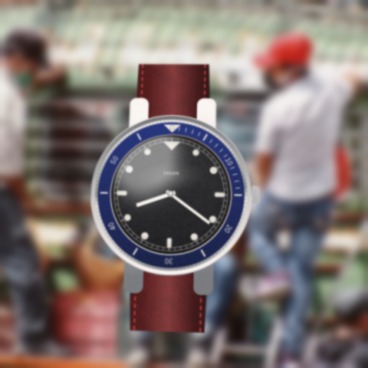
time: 8:21
